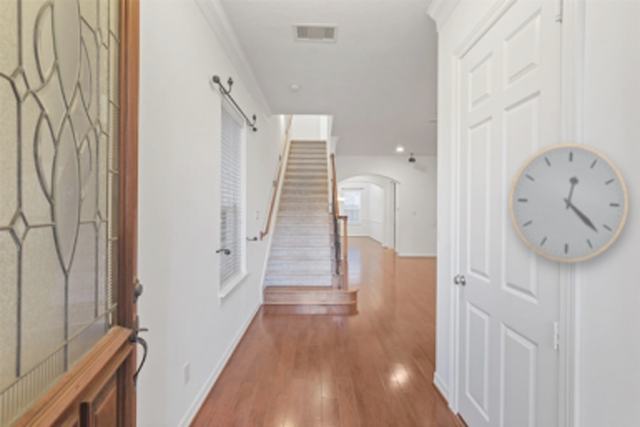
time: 12:22
